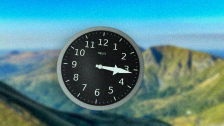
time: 3:16
